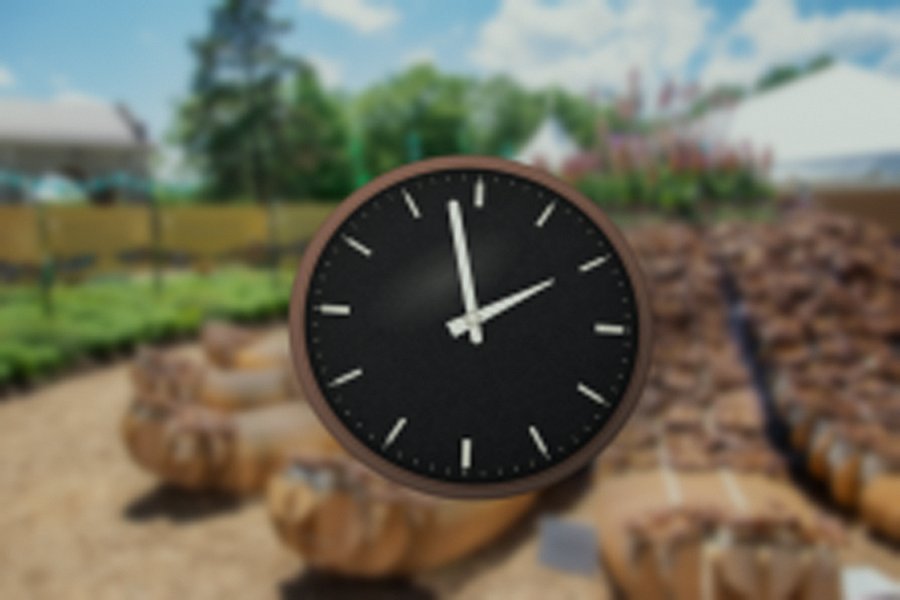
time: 1:58
